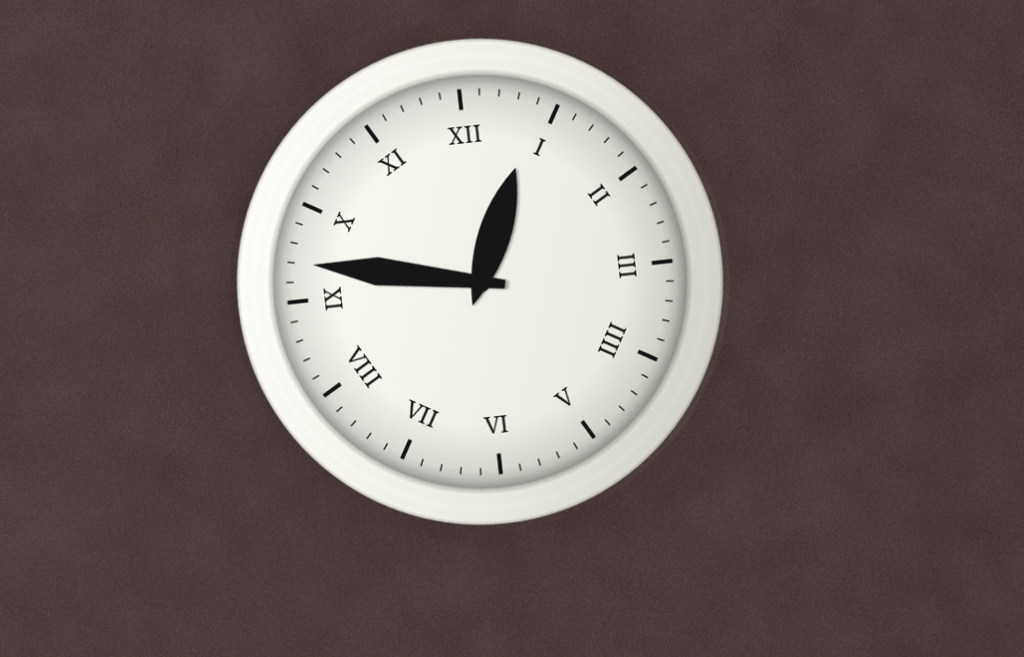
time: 12:47
